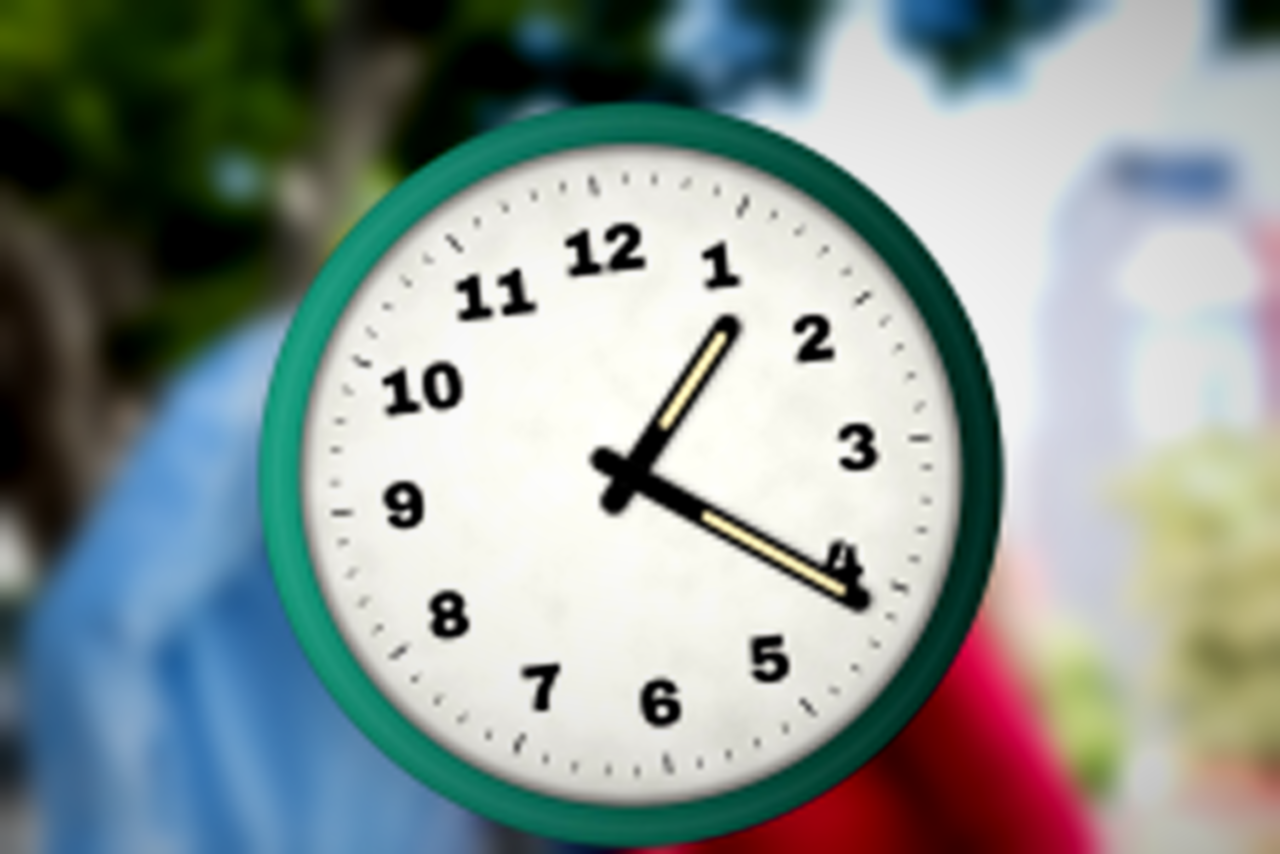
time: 1:21
